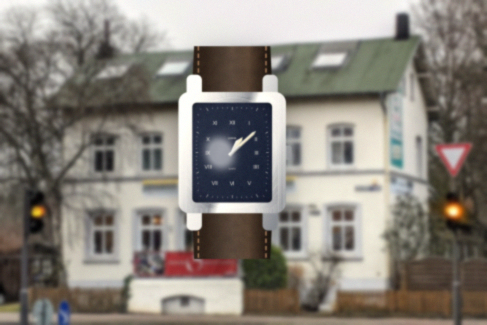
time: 1:08
